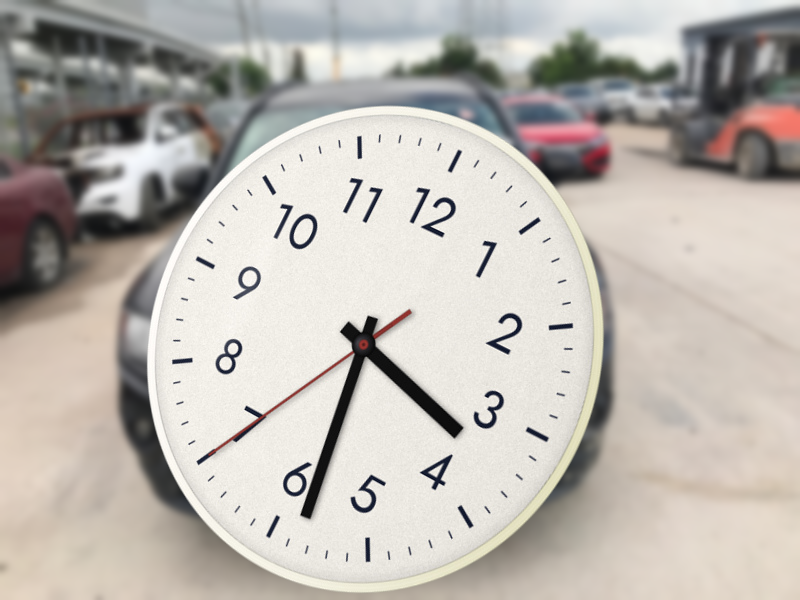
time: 3:28:35
